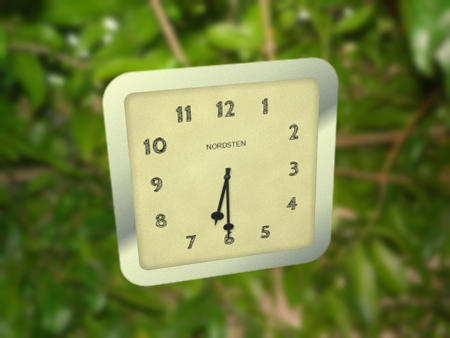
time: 6:30
